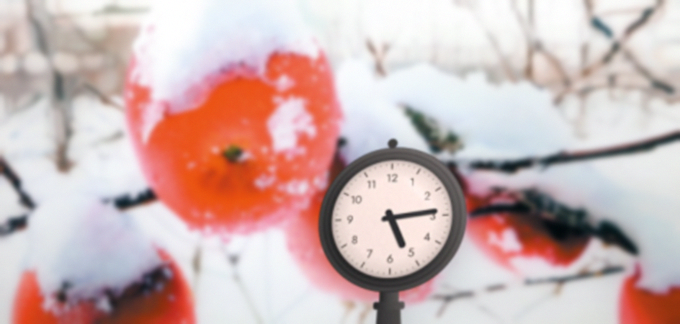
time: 5:14
